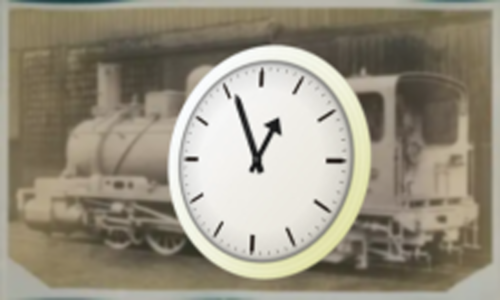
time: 12:56
